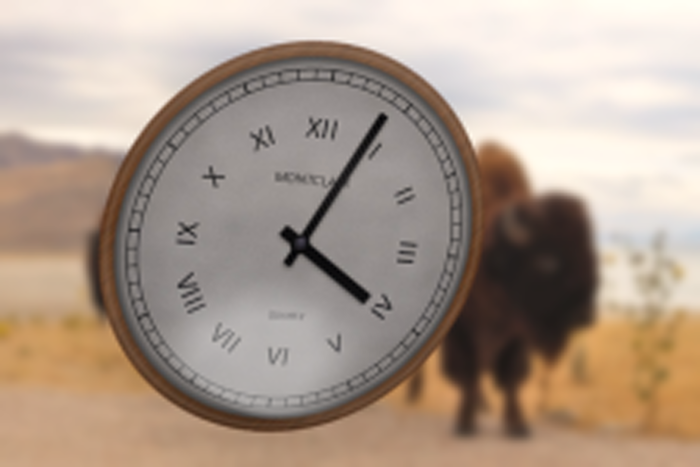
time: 4:04
